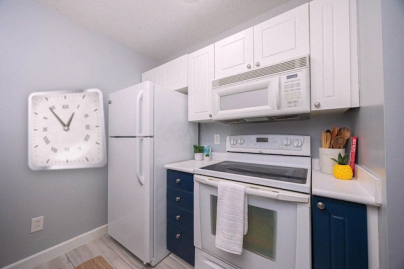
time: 12:54
